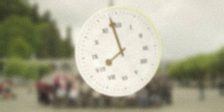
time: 7:58
